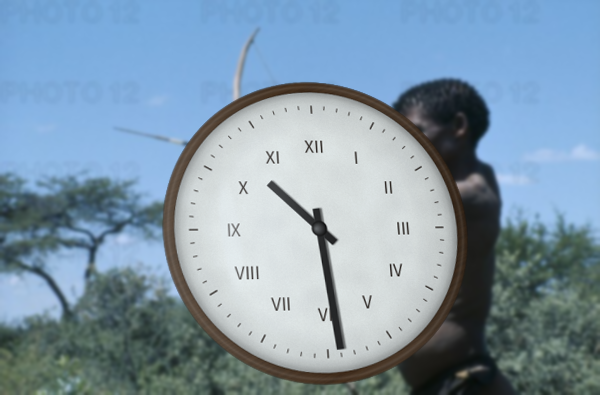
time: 10:29
